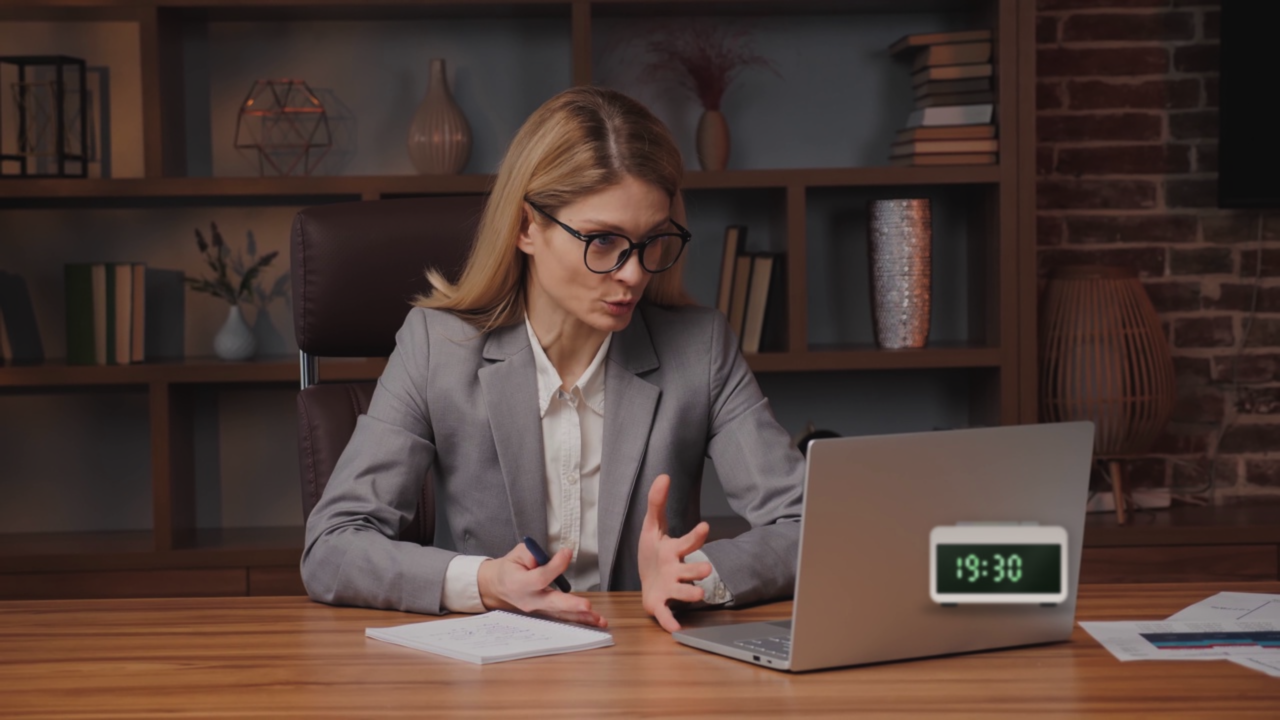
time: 19:30
